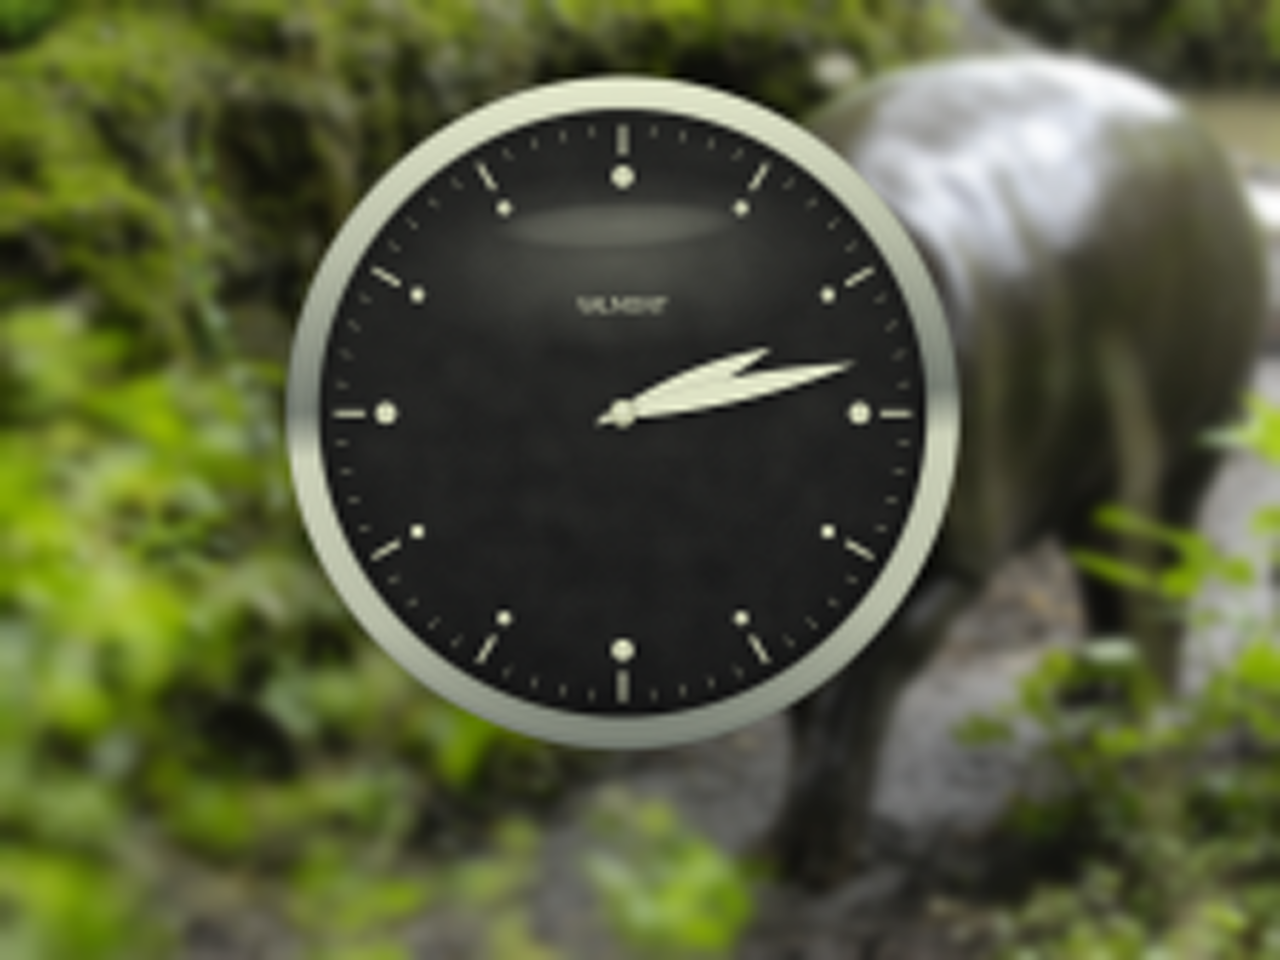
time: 2:13
